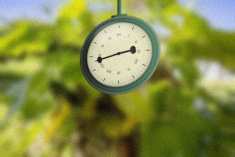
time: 2:43
